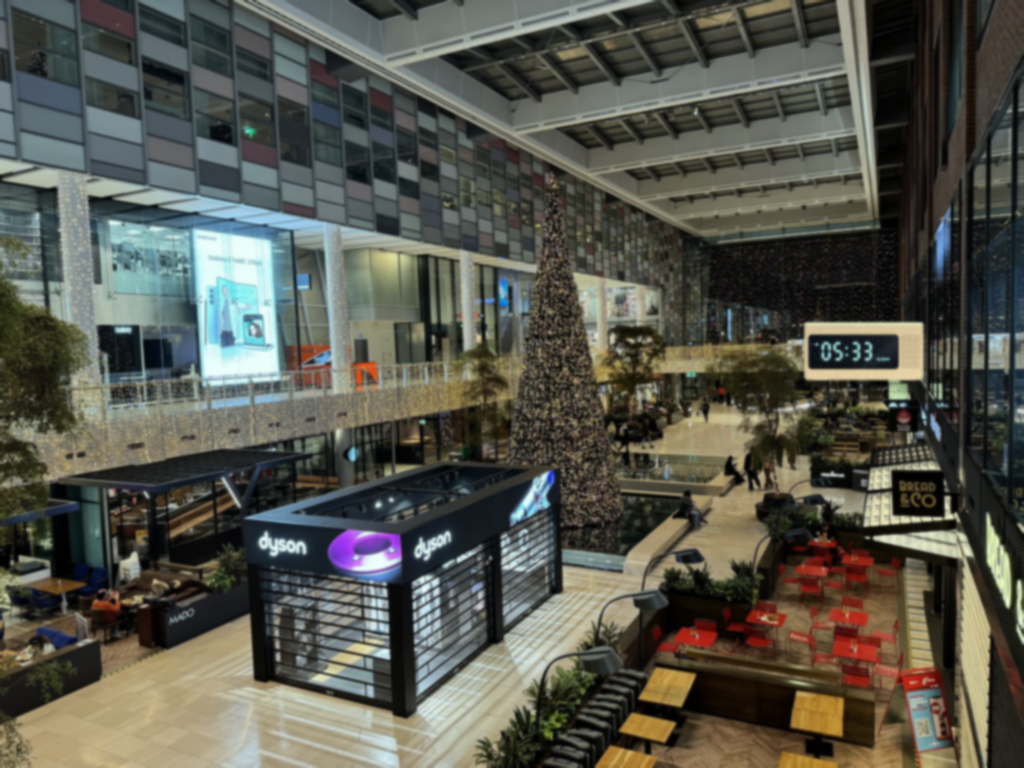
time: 5:33
